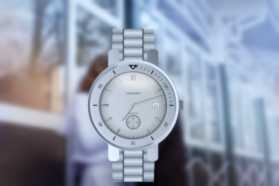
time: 7:12
